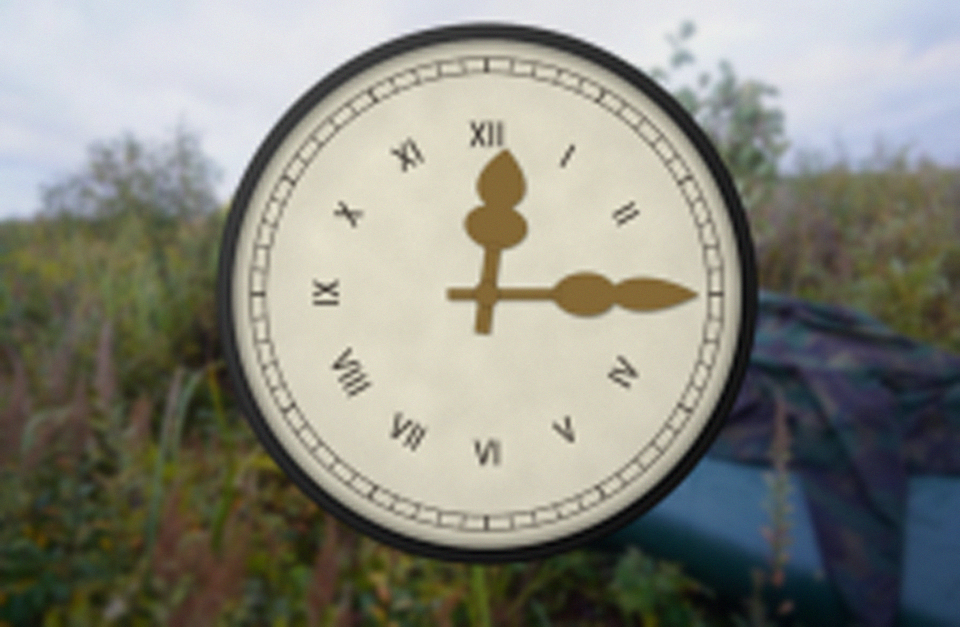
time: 12:15
